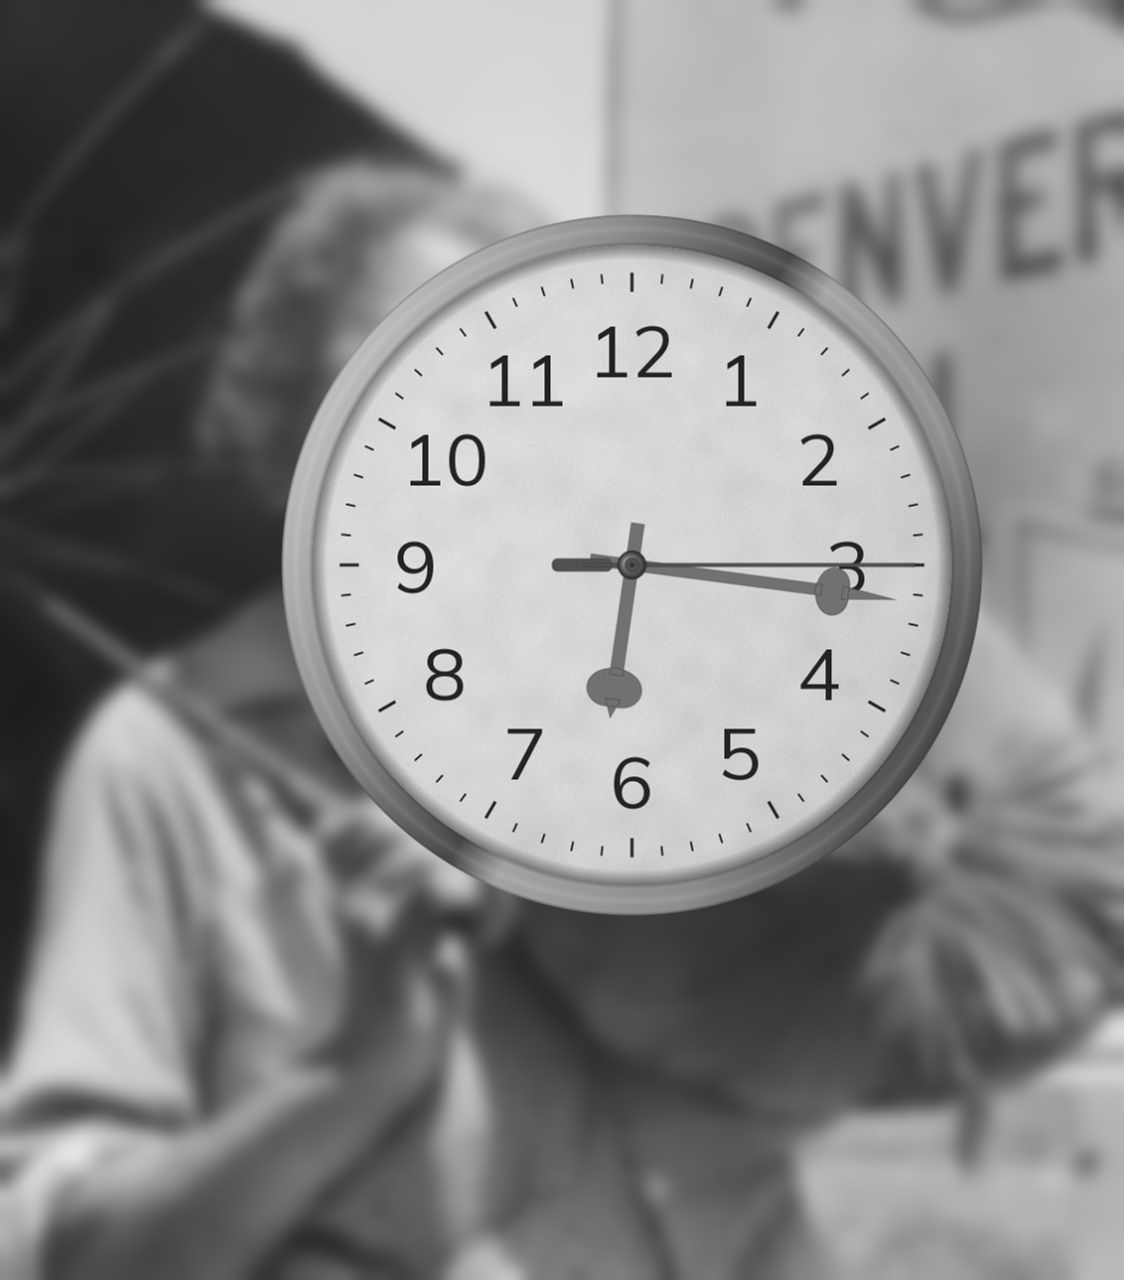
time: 6:16:15
